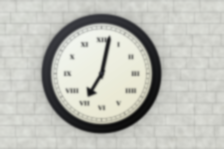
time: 7:02
